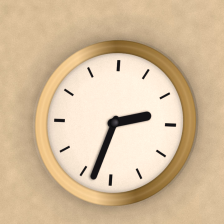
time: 2:33
